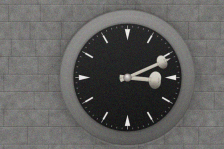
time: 3:11
